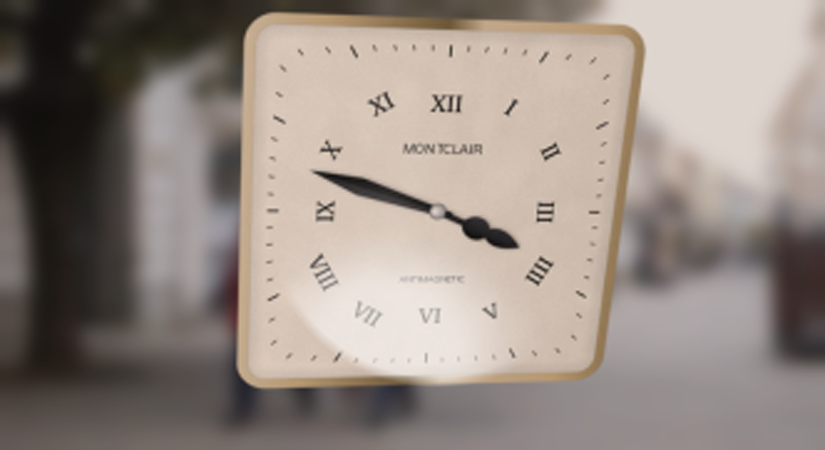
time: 3:48
